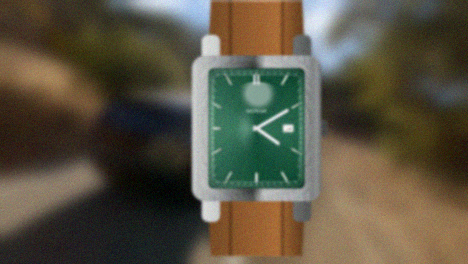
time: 4:10
